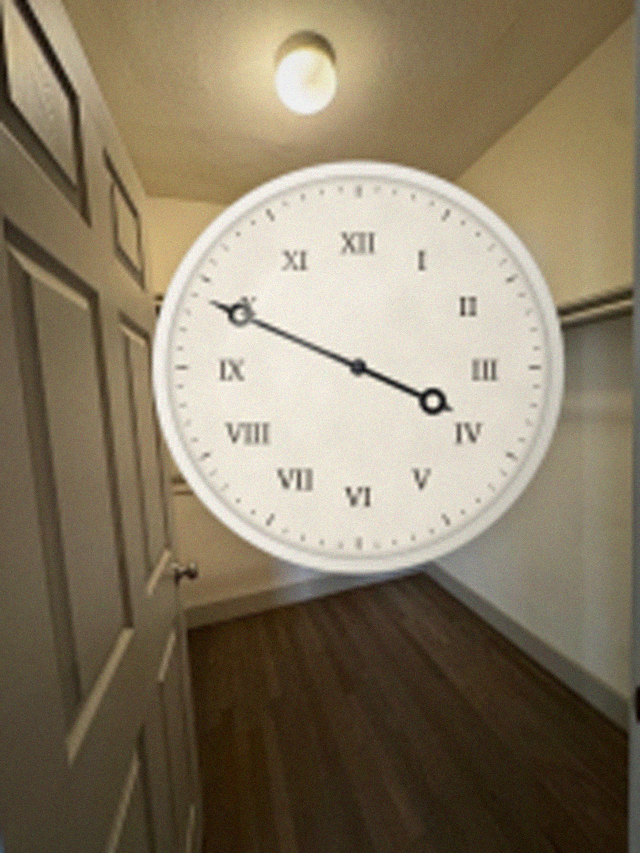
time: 3:49
